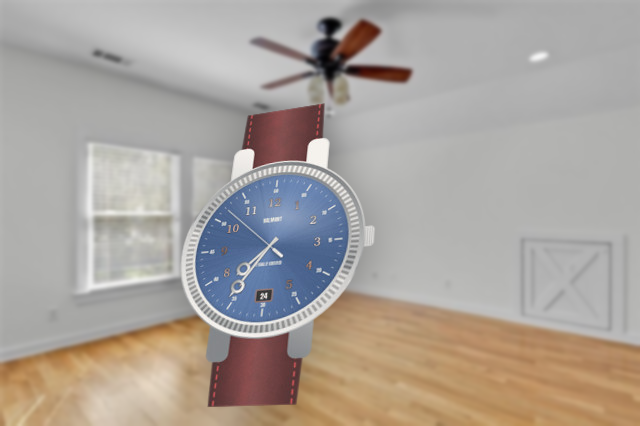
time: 7:35:52
